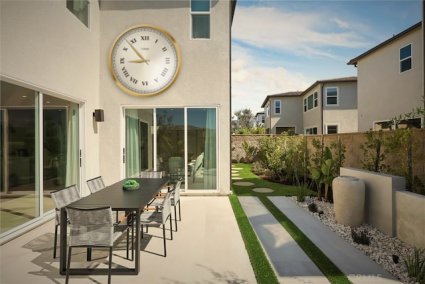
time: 8:53
